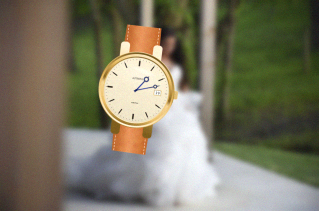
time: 1:12
